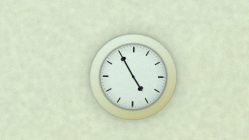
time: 4:55
